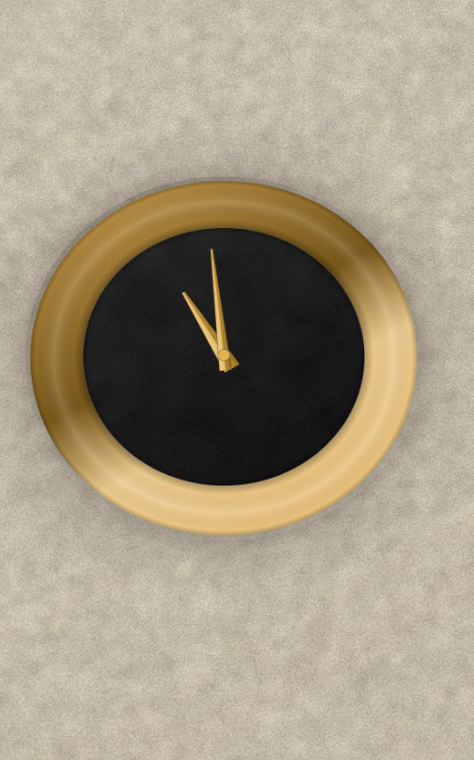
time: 10:59
